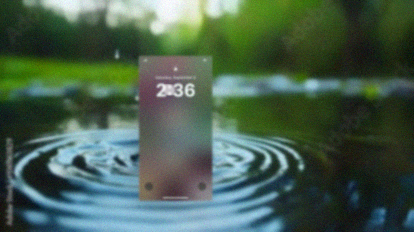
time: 2:36
